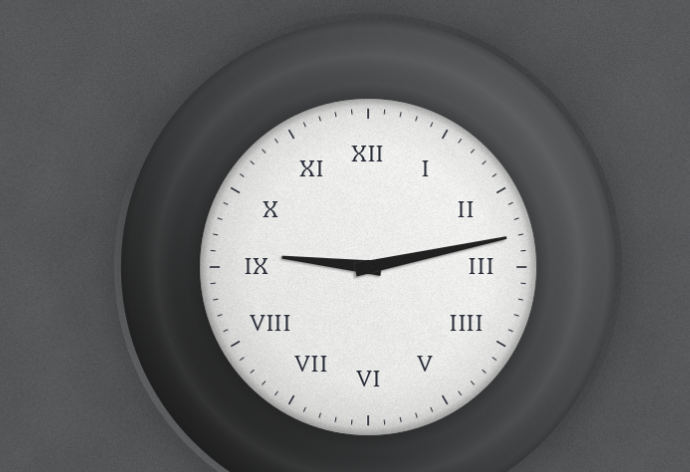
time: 9:13
